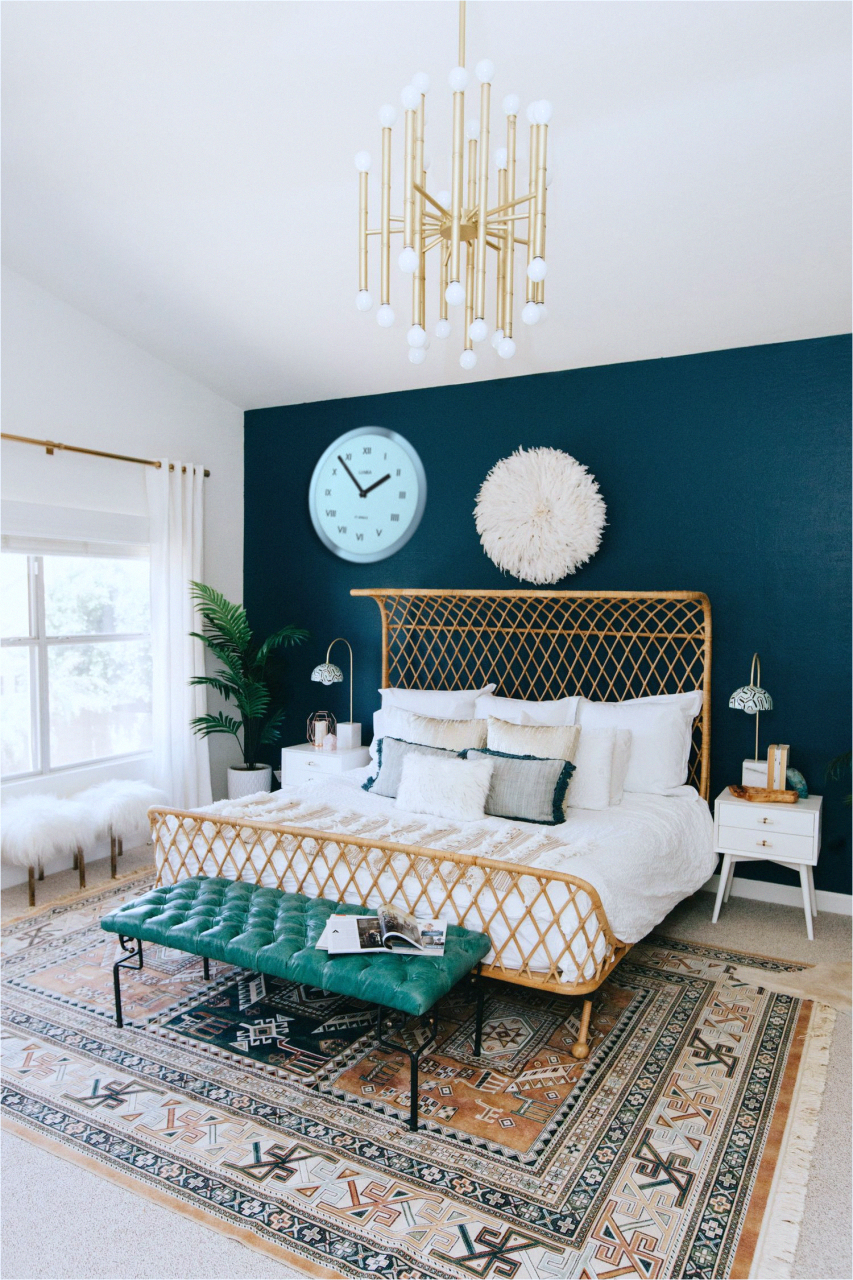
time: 1:53
